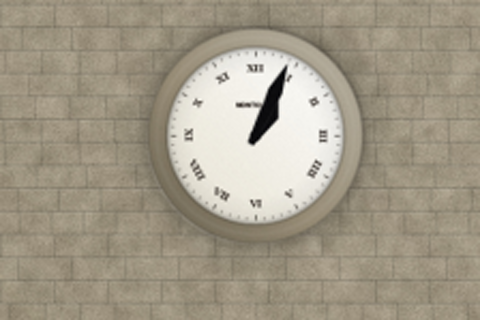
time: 1:04
